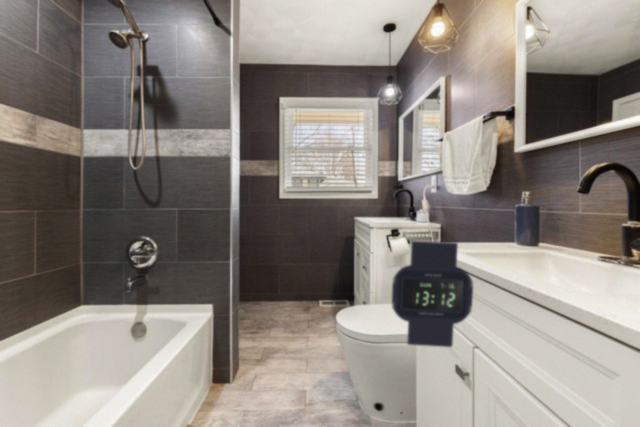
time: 13:12
